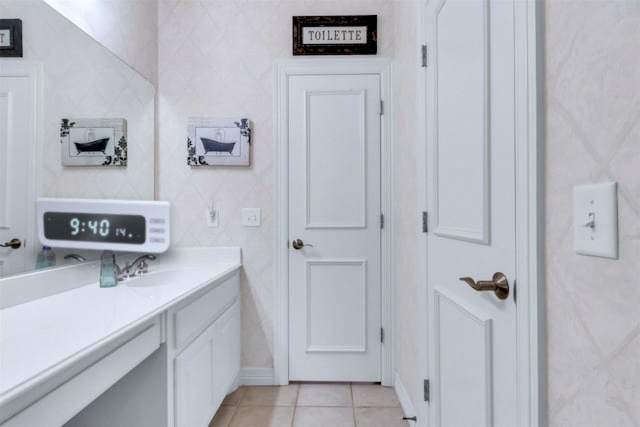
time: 9:40
